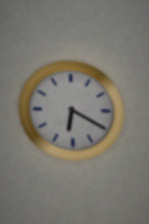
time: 6:20
